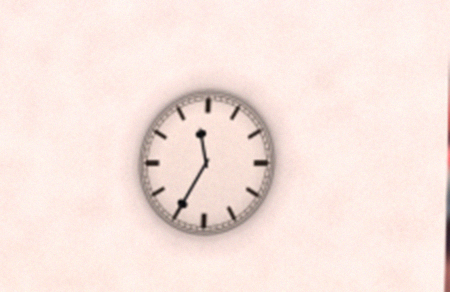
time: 11:35
